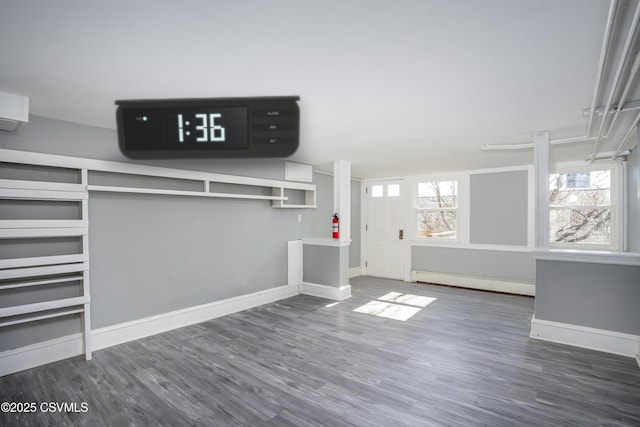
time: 1:36
